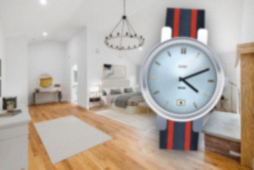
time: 4:11
